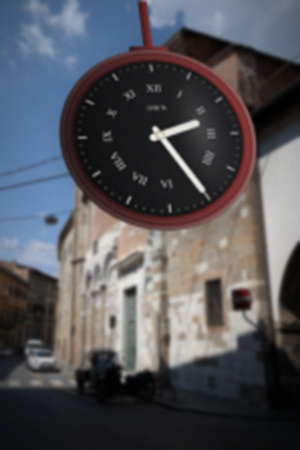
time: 2:25
